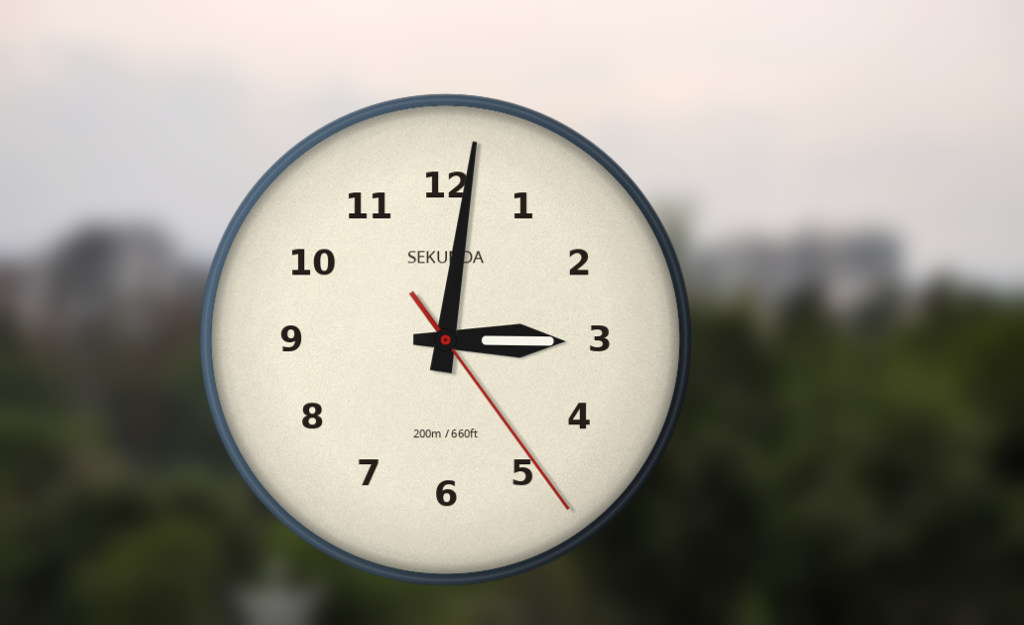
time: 3:01:24
